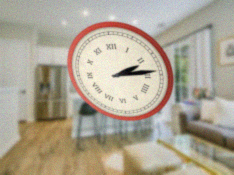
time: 2:14
